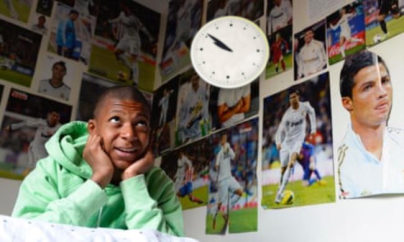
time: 9:51
